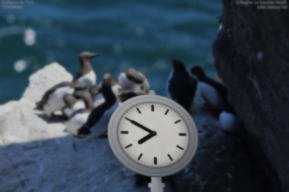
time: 7:50
